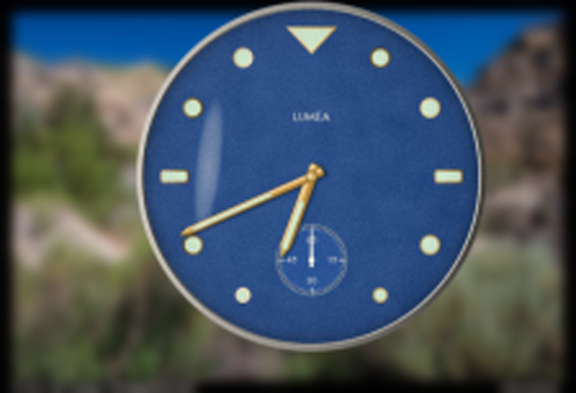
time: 6:41
